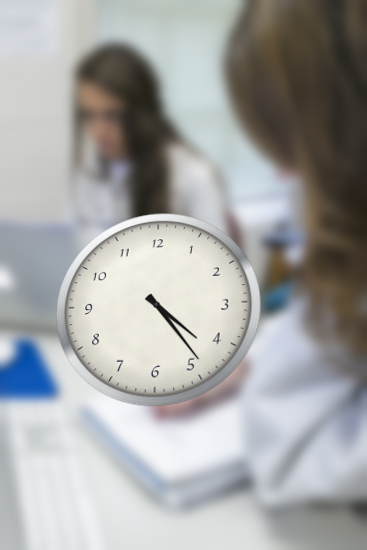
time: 4:24
